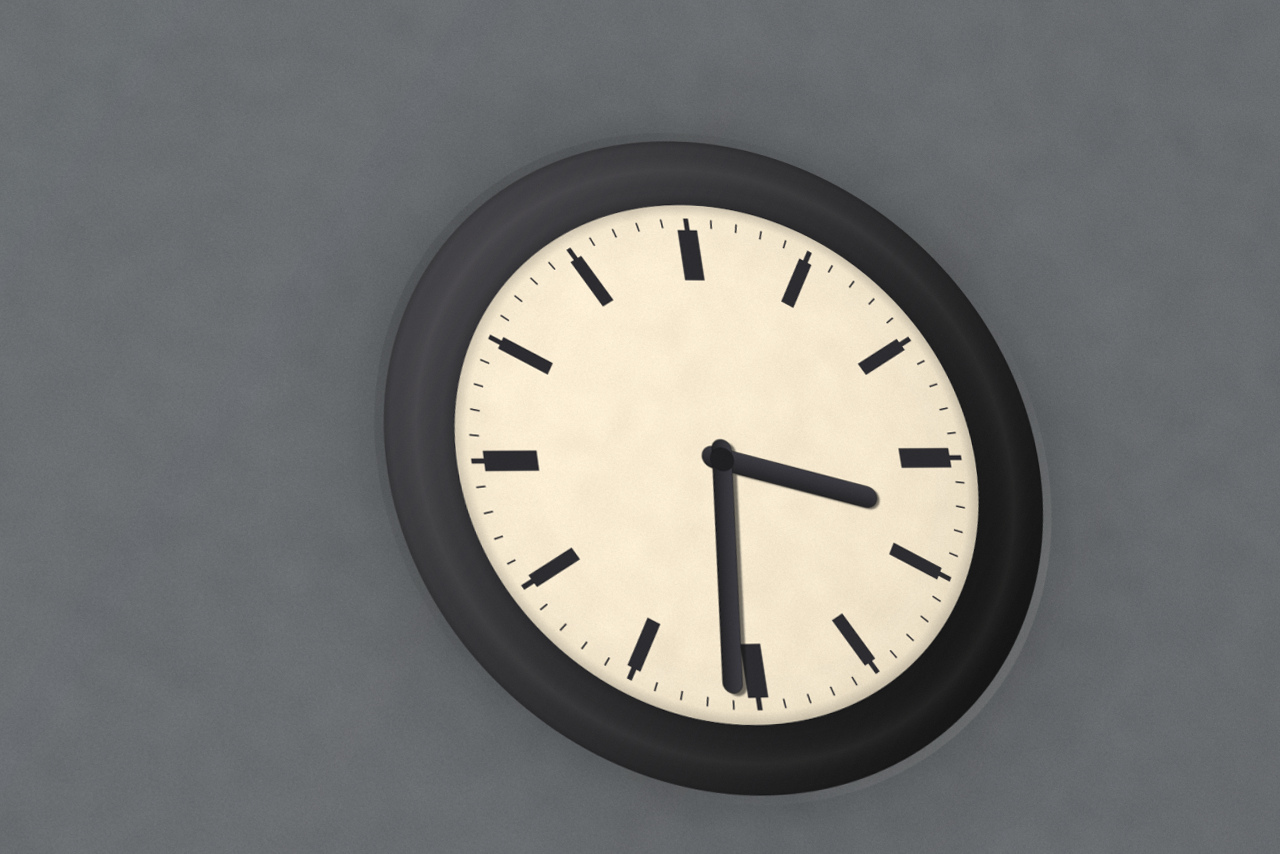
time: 3:31
